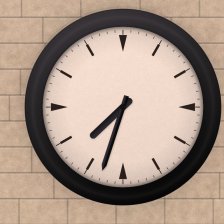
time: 7:33
